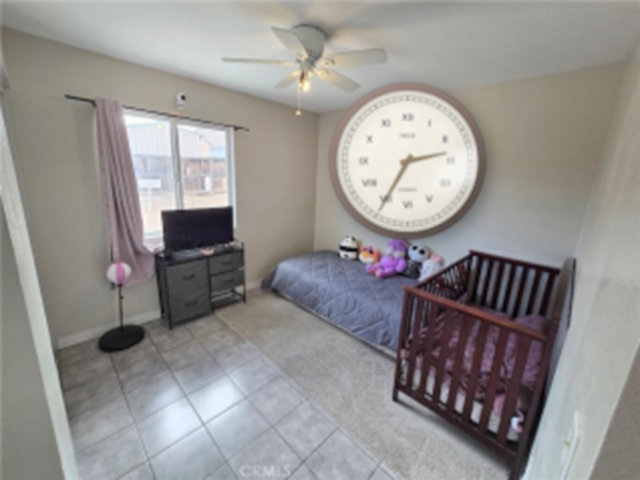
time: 2:35
